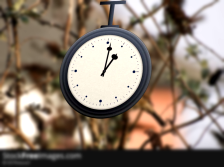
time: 1:01
